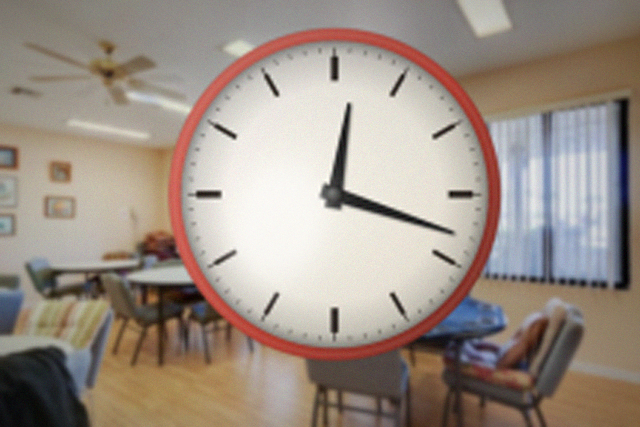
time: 12:18
